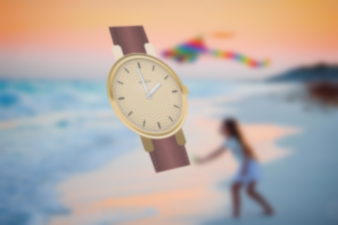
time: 1:59
